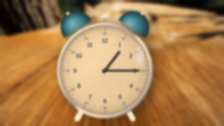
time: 1:15
